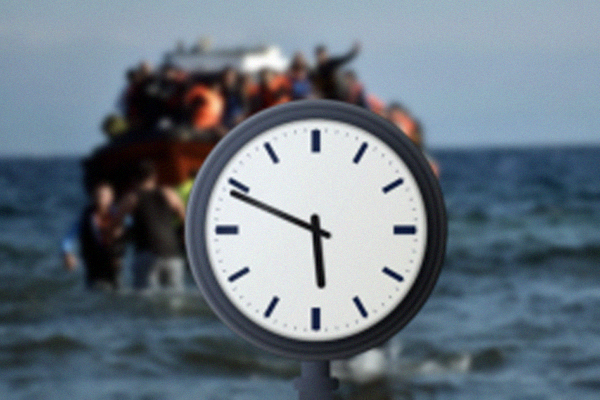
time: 5:49
